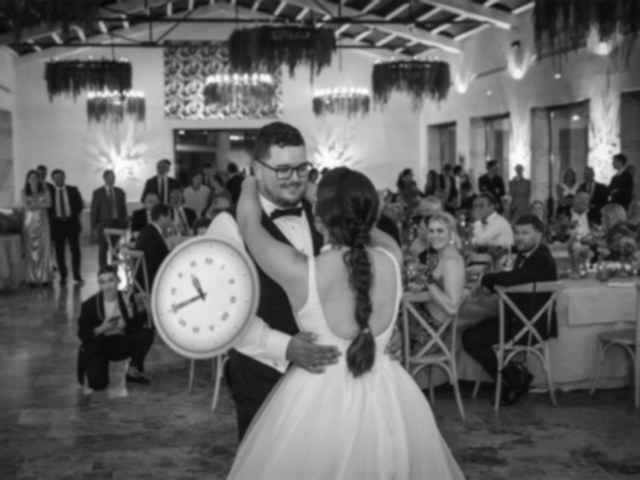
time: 10:40
